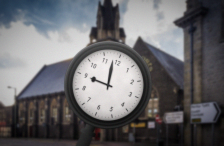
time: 8:58
